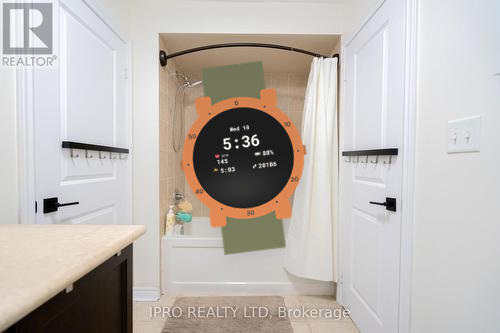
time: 5:36
